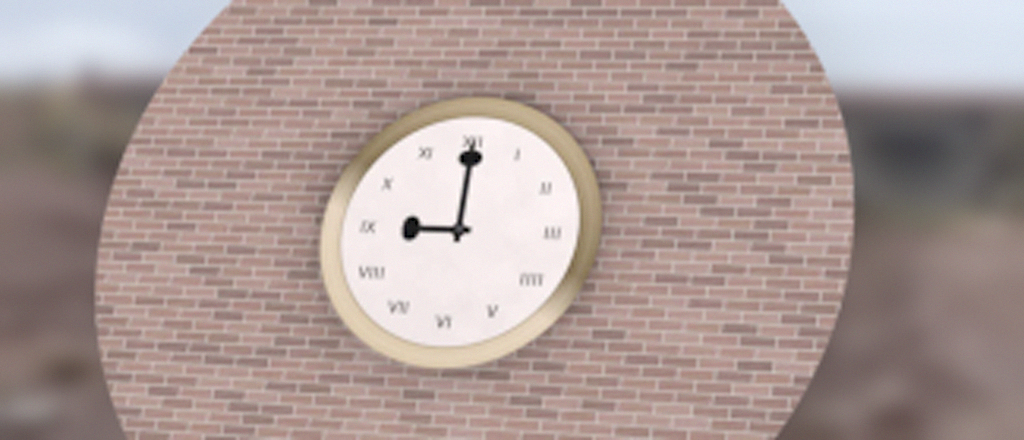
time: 9:00
